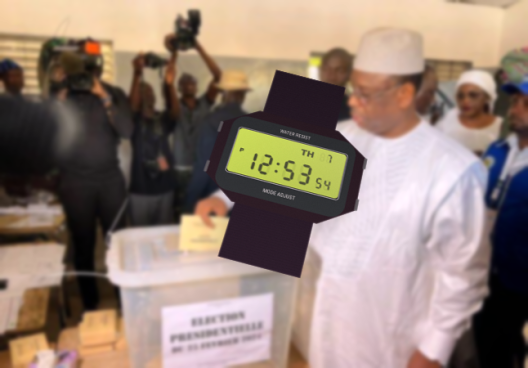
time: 12:53:54
